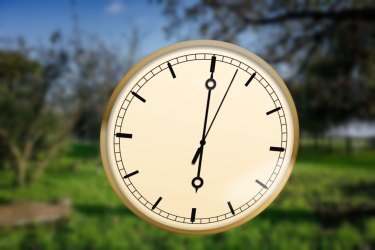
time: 6:00:03
